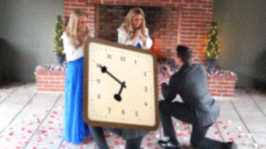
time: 6:50
